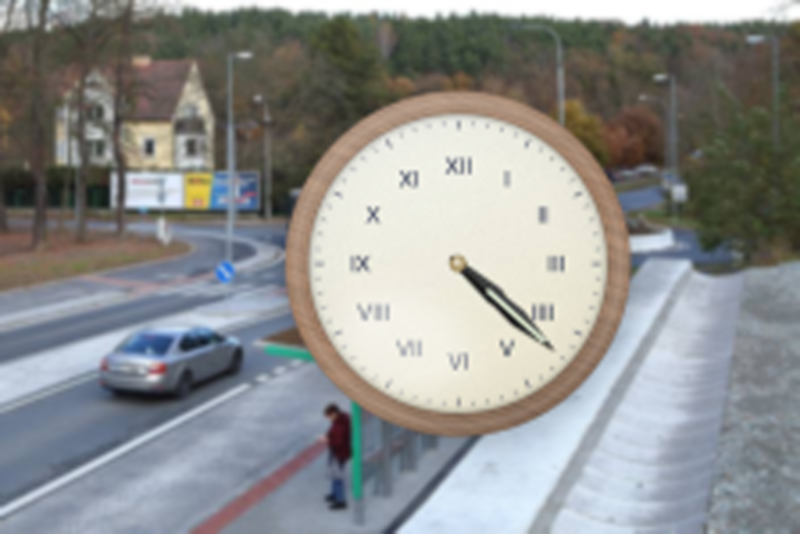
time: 4:22
